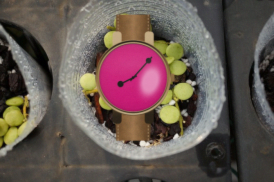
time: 8:07
